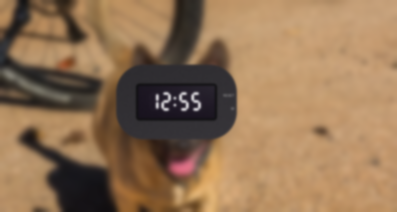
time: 12:55
